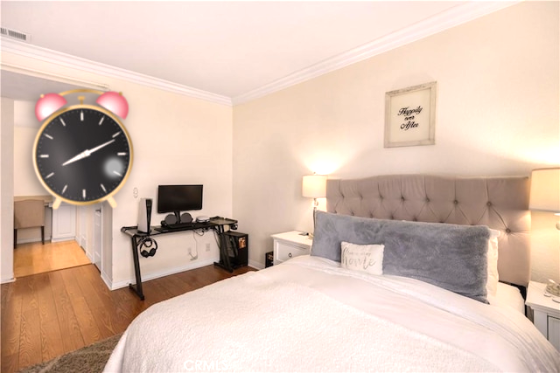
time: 8:11
